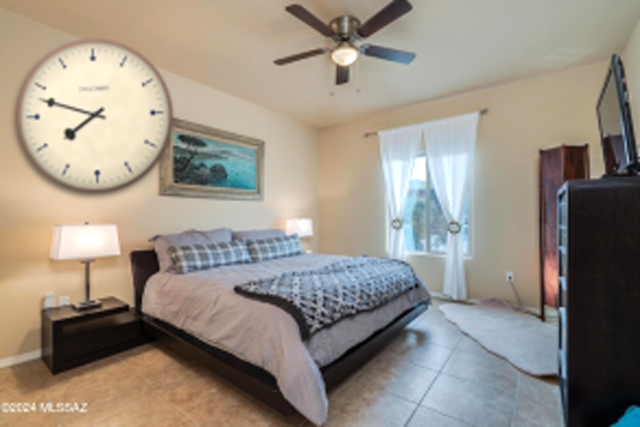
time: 7:48
